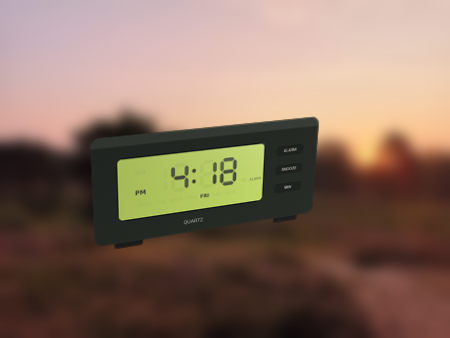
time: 4:18
